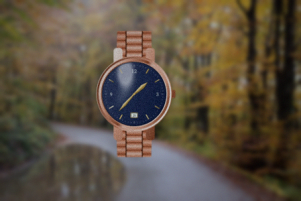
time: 1:37
